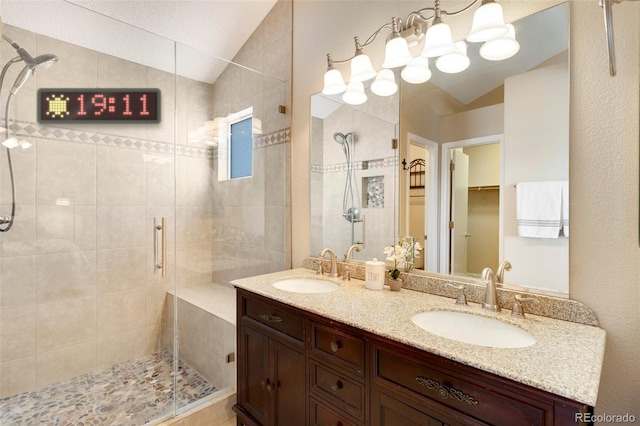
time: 19:11
